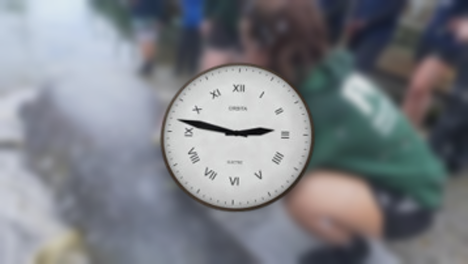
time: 2:47
